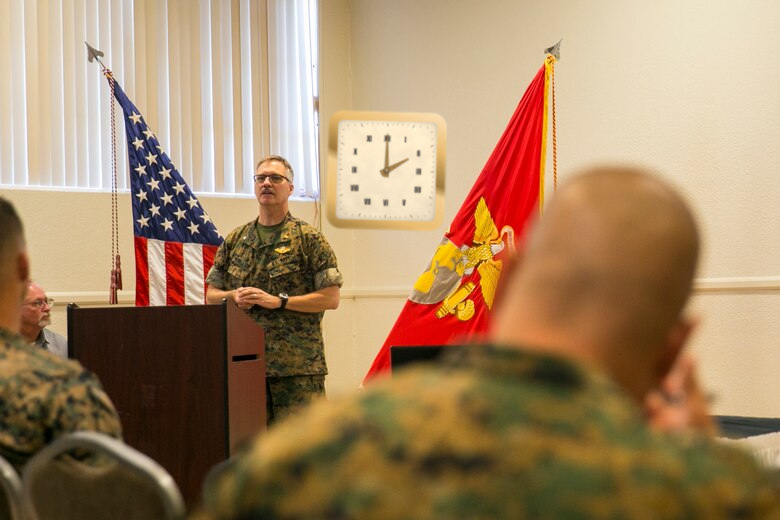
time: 2:00
